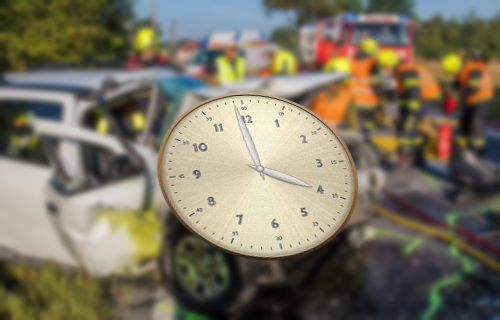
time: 3:59
